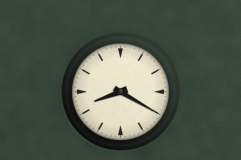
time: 8:20
